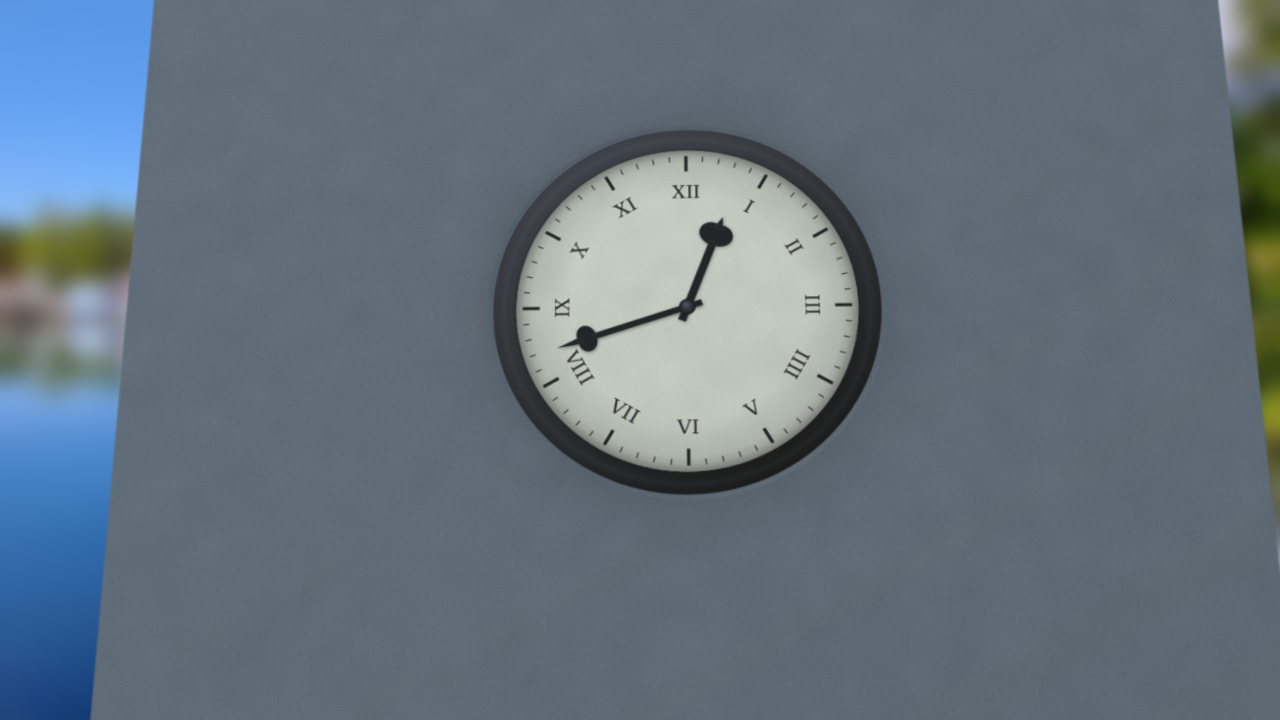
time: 12:42
